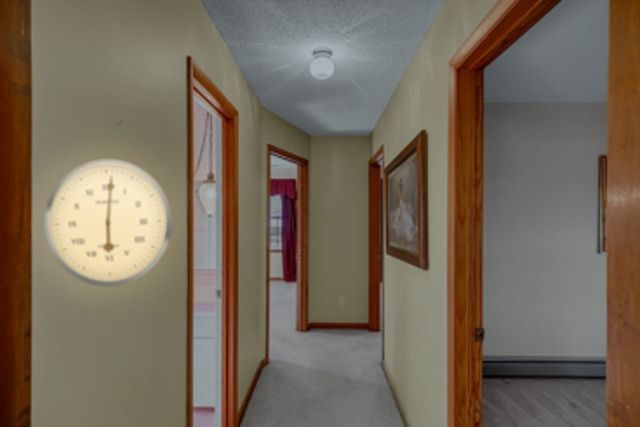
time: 6:01
